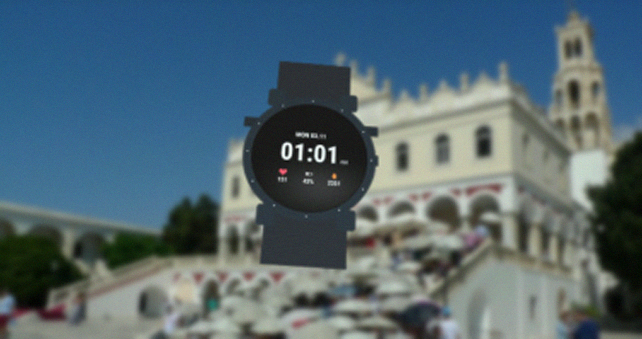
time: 1:01
